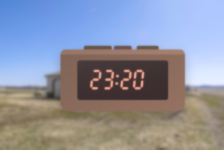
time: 23:20
